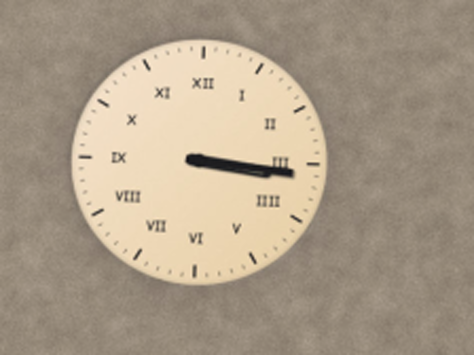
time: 3:16
